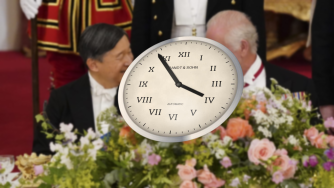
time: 3:54
